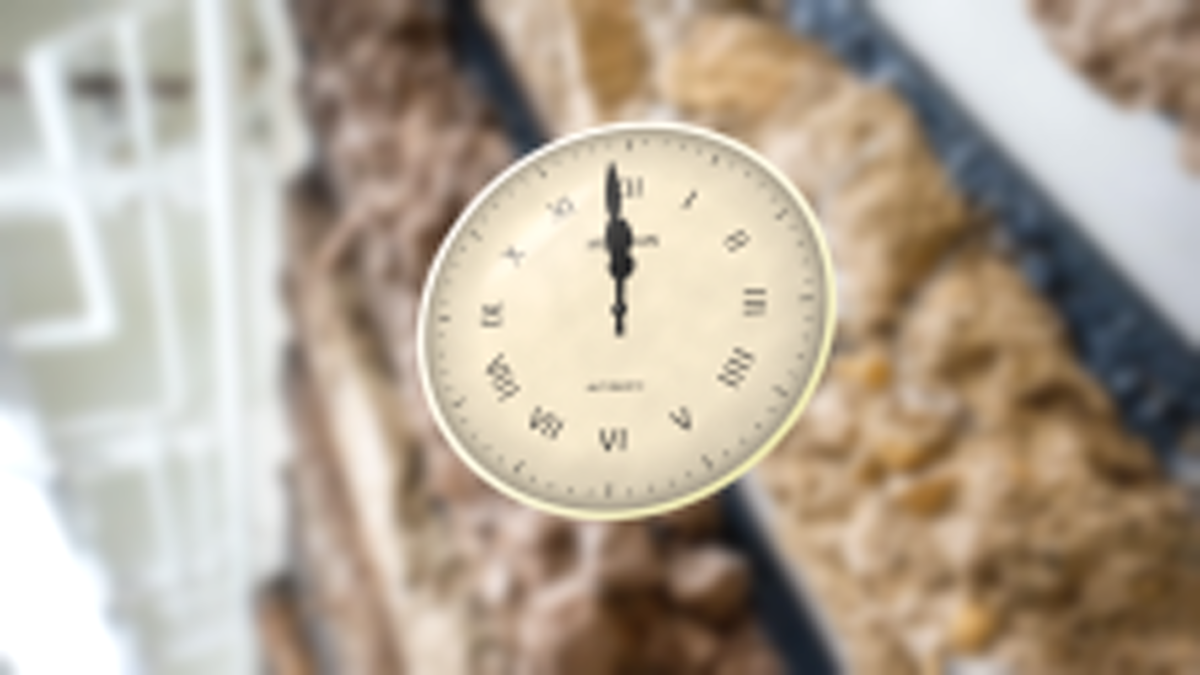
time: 11:59
